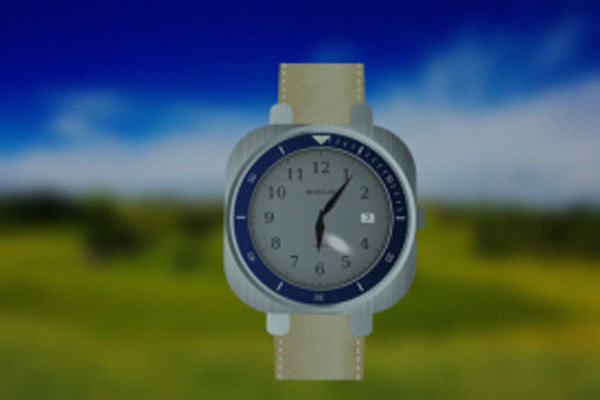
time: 6:06
